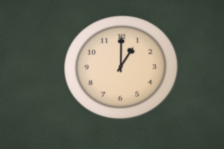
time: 1:00
